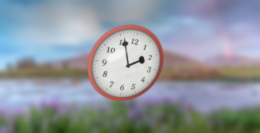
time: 1:56
